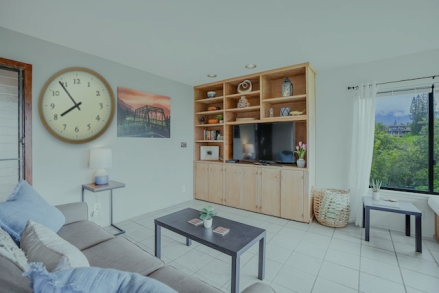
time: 7:54
